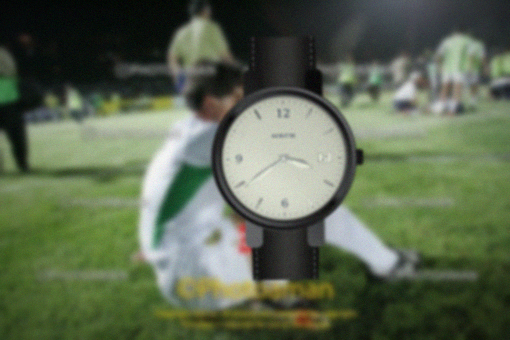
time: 3:39
